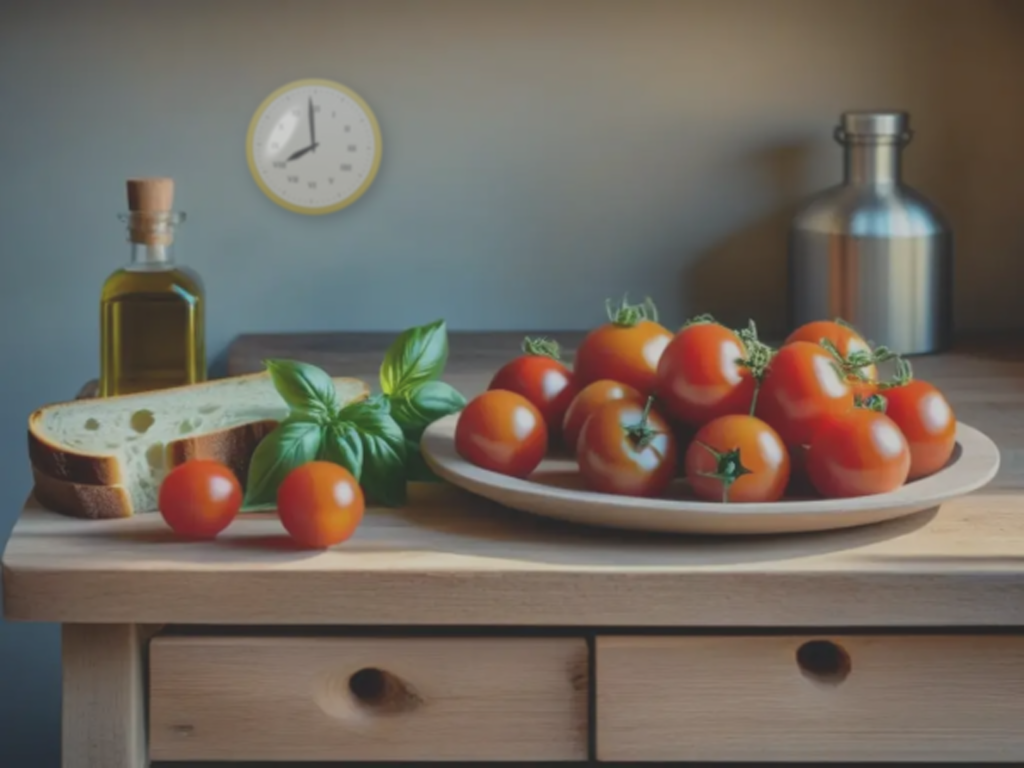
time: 7:59
